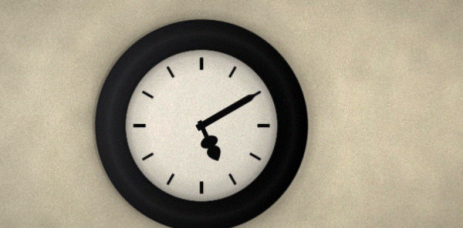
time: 5:10
